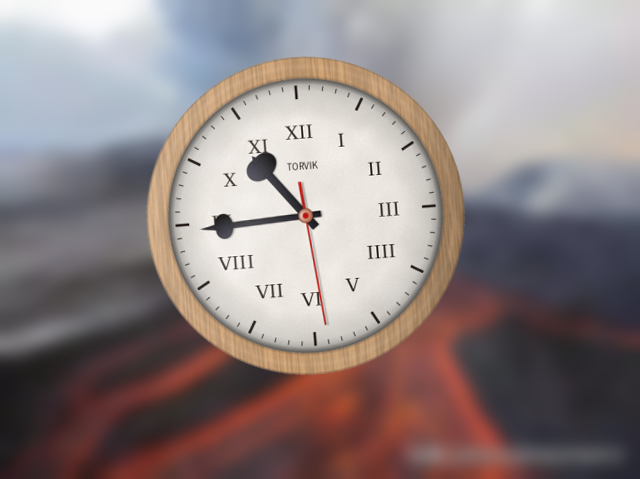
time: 10:44:29
